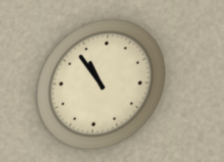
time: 10:53
